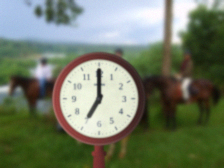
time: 7:00
